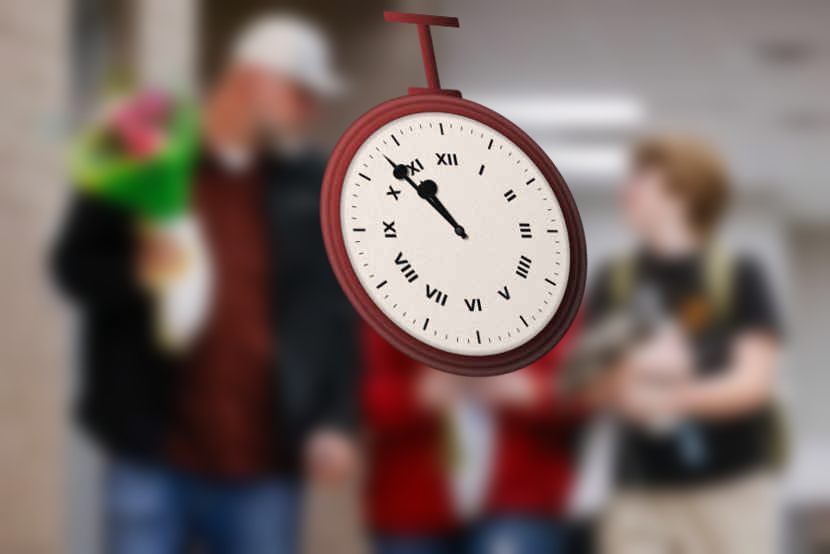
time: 10:53
